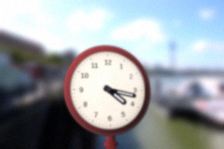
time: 4:17
